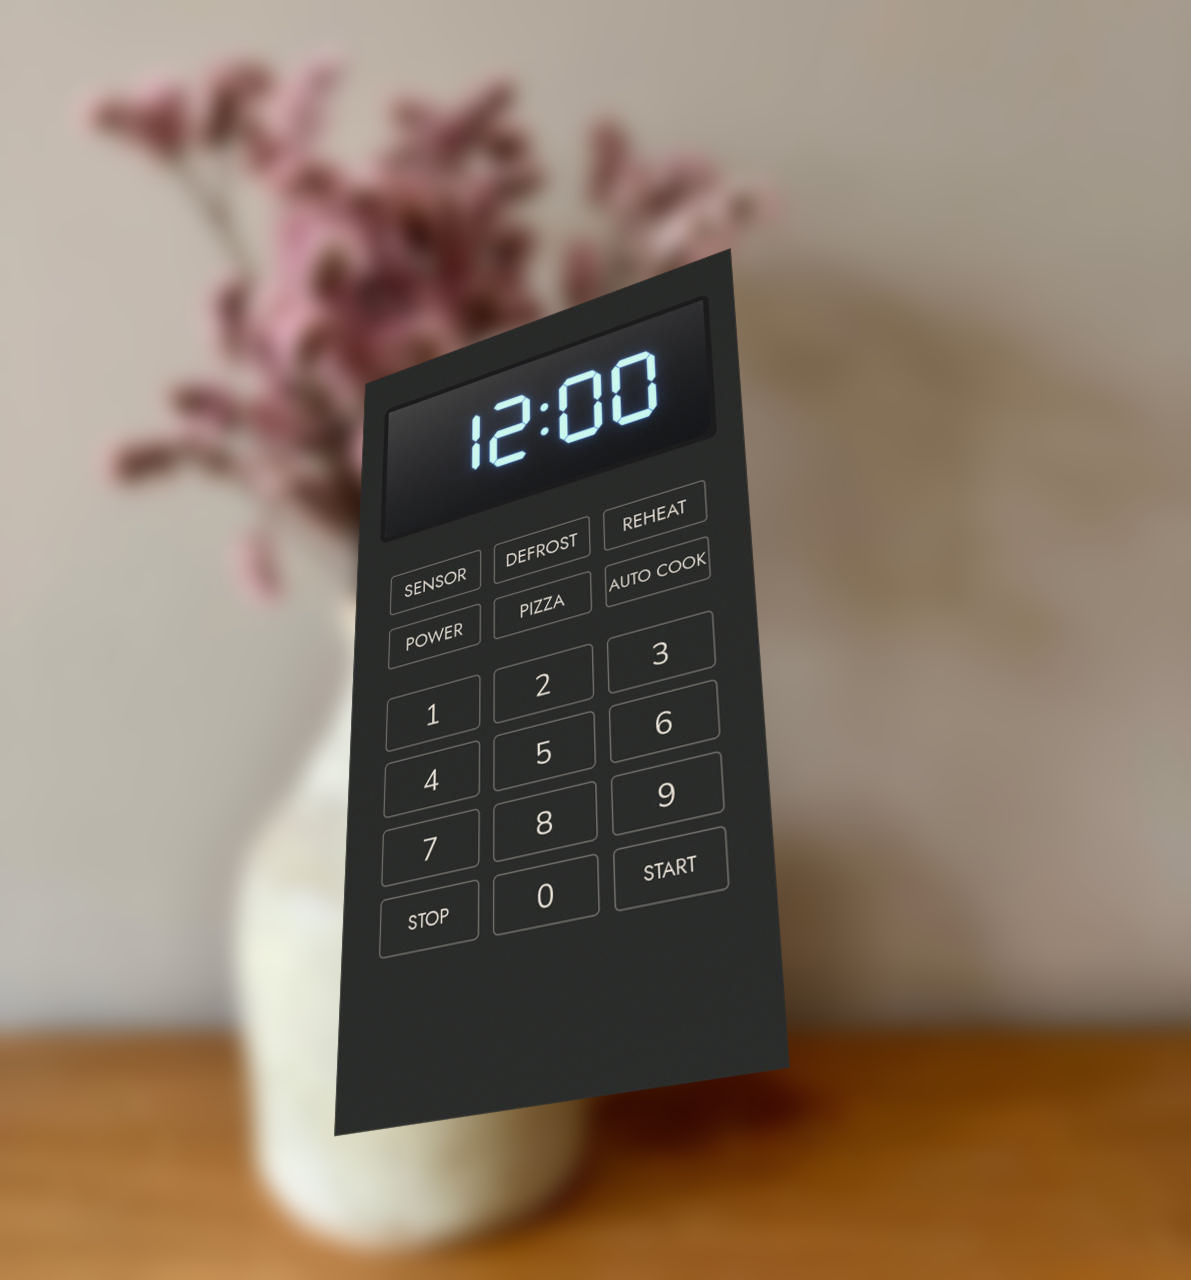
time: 12:00
